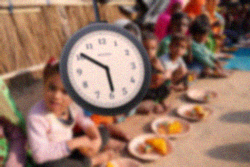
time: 5:51
